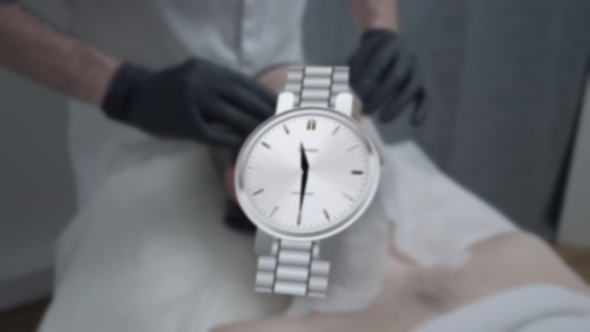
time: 11:30
